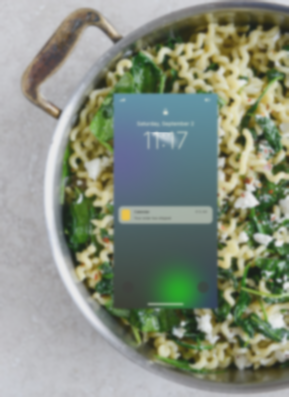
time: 11:17
